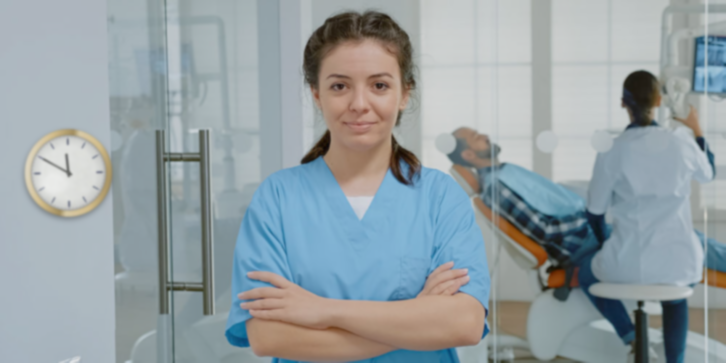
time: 11:50
